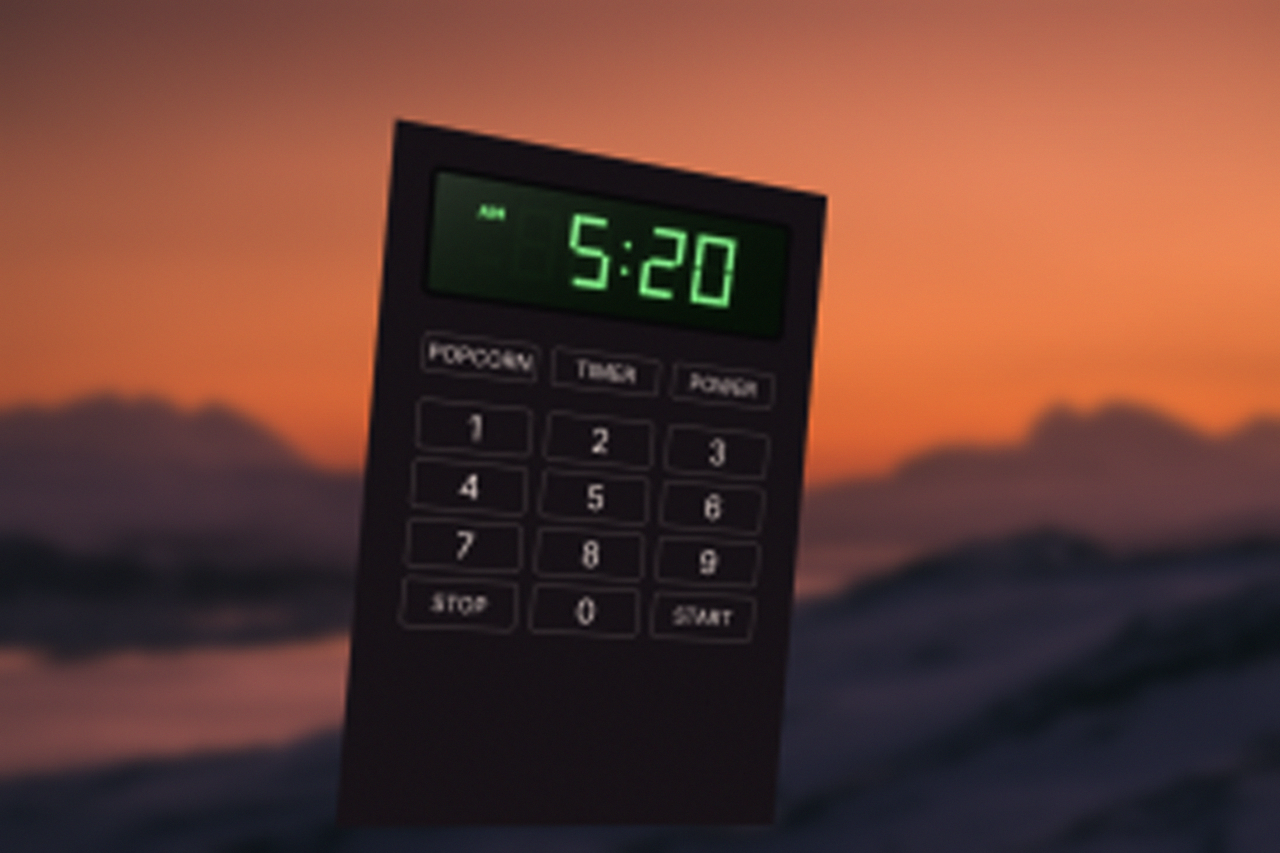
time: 5:20
